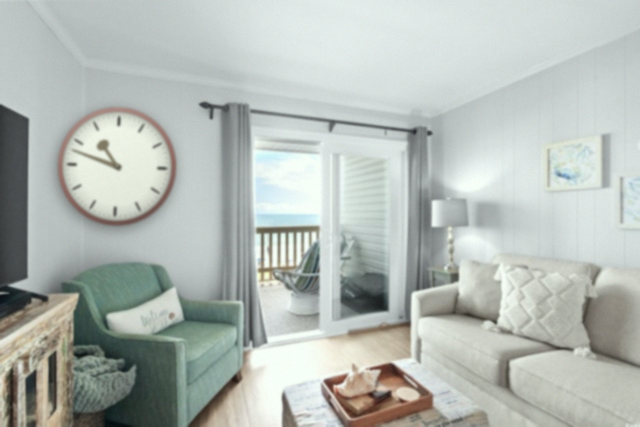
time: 10:48
